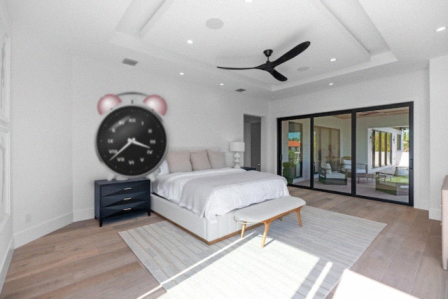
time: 3:38
